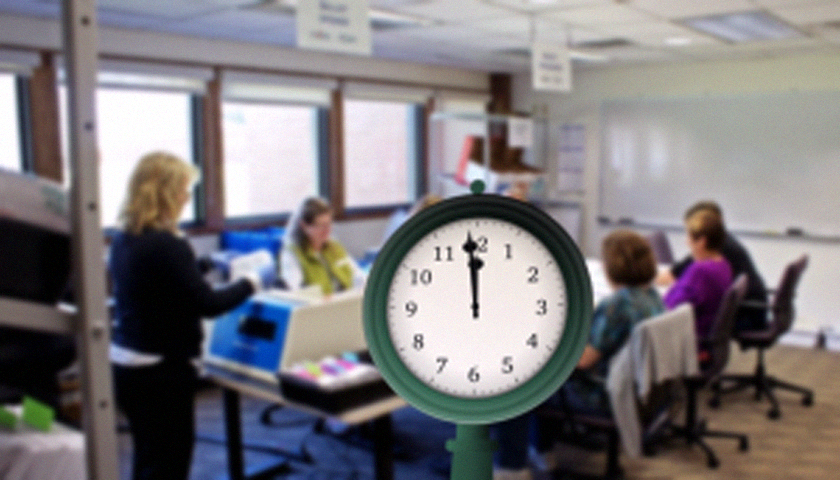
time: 11:59
